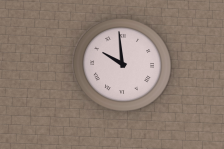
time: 9:59
